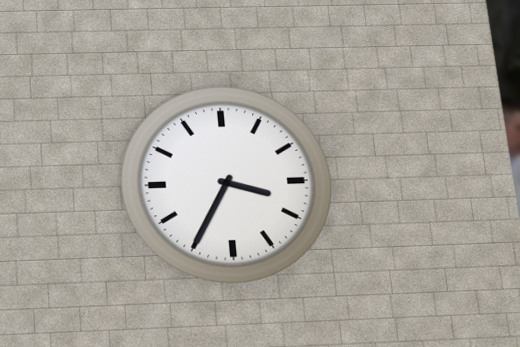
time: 3:35
